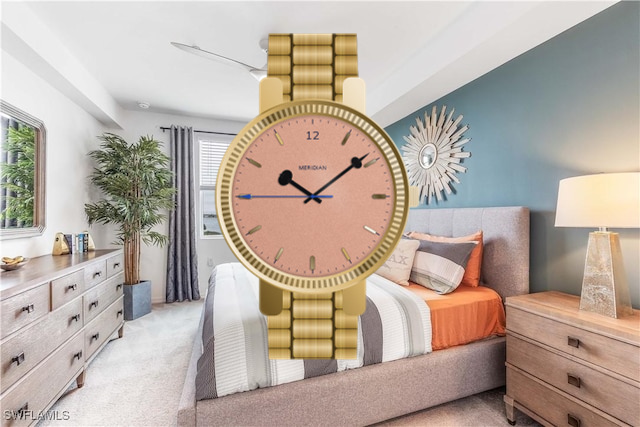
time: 10:08:45
